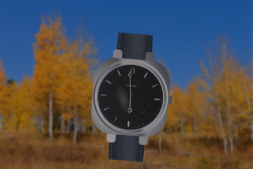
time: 5:59
